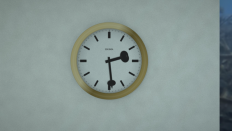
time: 2:29
